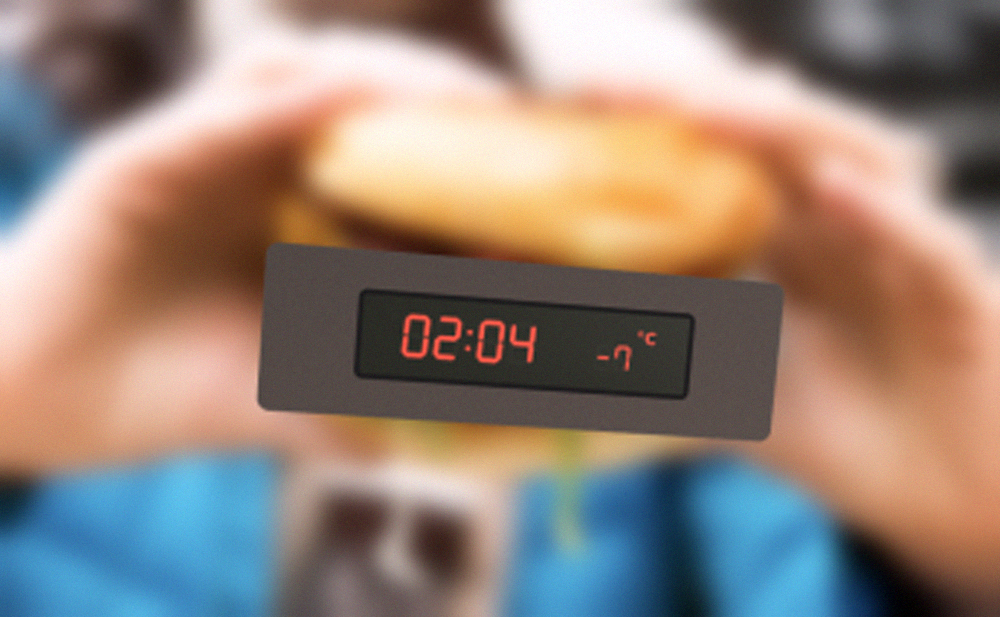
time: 2:04
